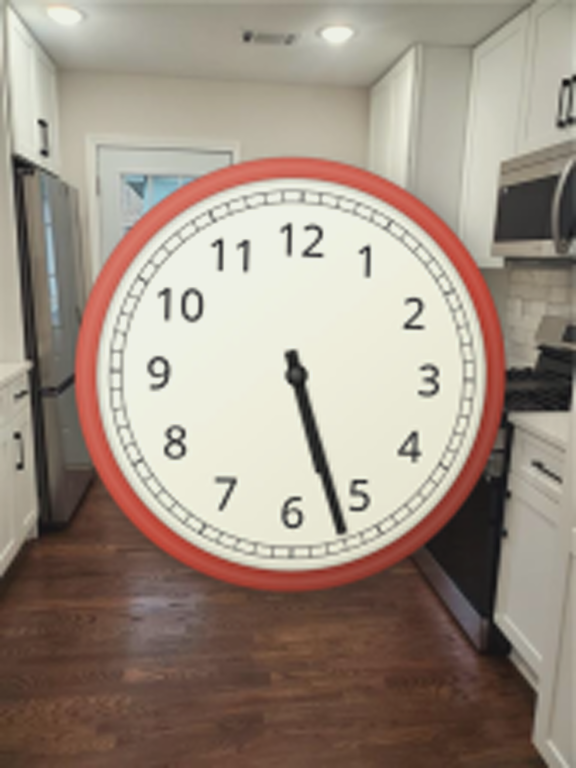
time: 5:27
